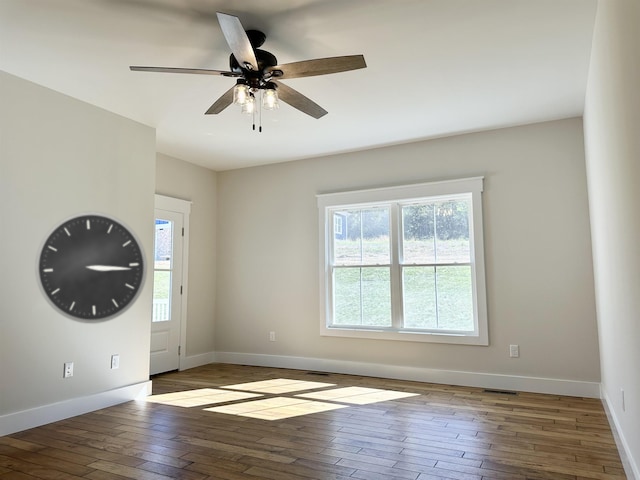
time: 3:16
